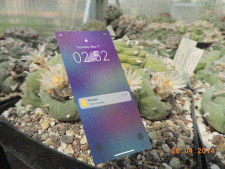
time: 2:52
